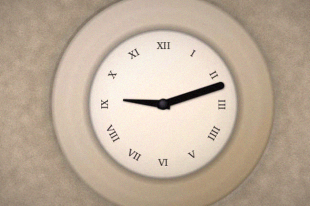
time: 9:12
